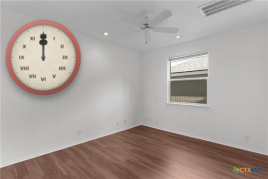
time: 12:00
